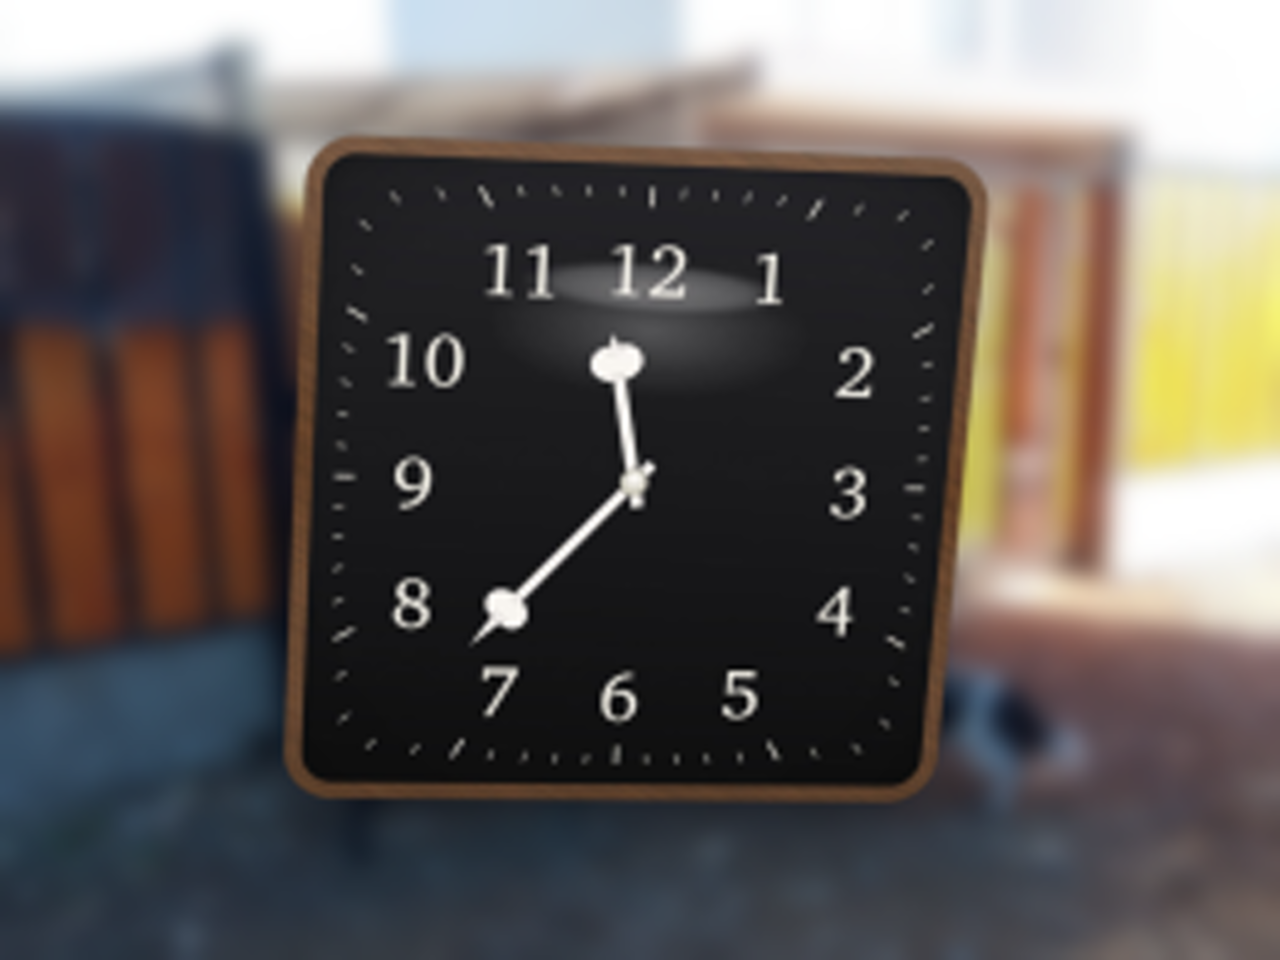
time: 11:37
